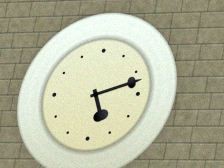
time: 5:12
